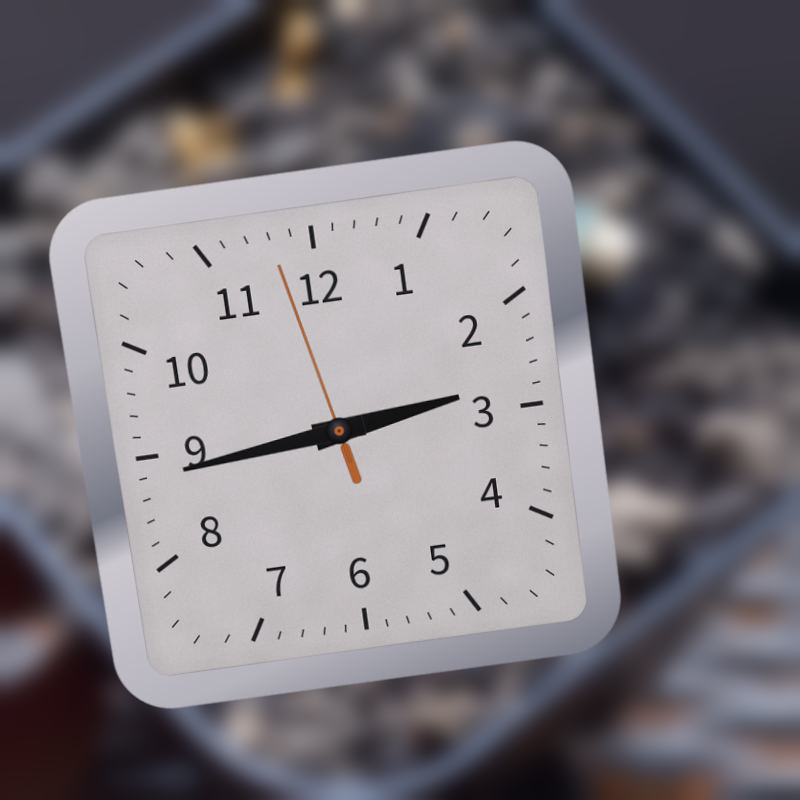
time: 2:43:58
